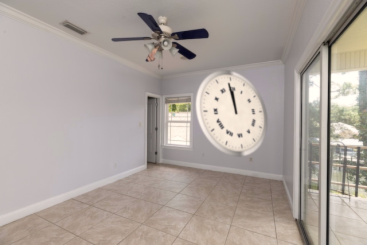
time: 11:59
